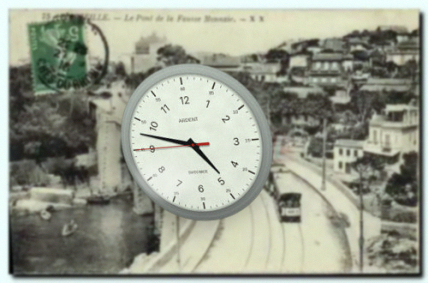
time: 4:47:45
